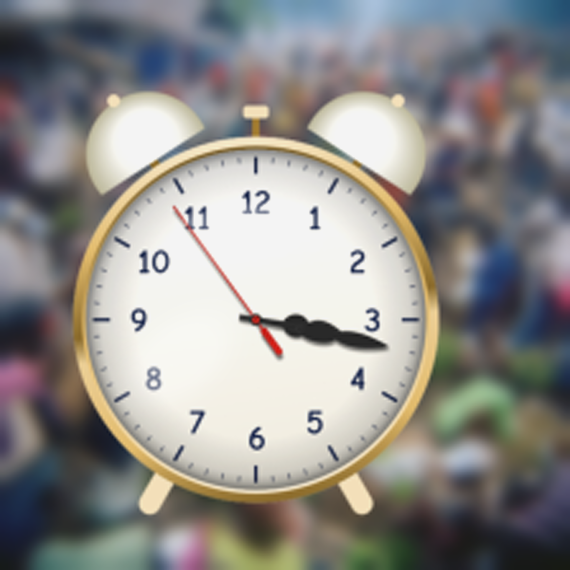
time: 3:16:54
